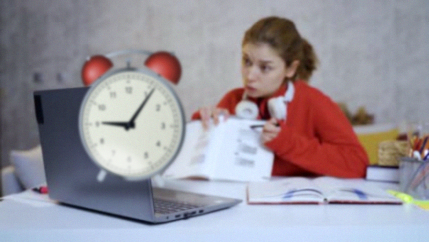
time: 9:06
